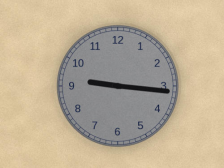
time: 9:16
